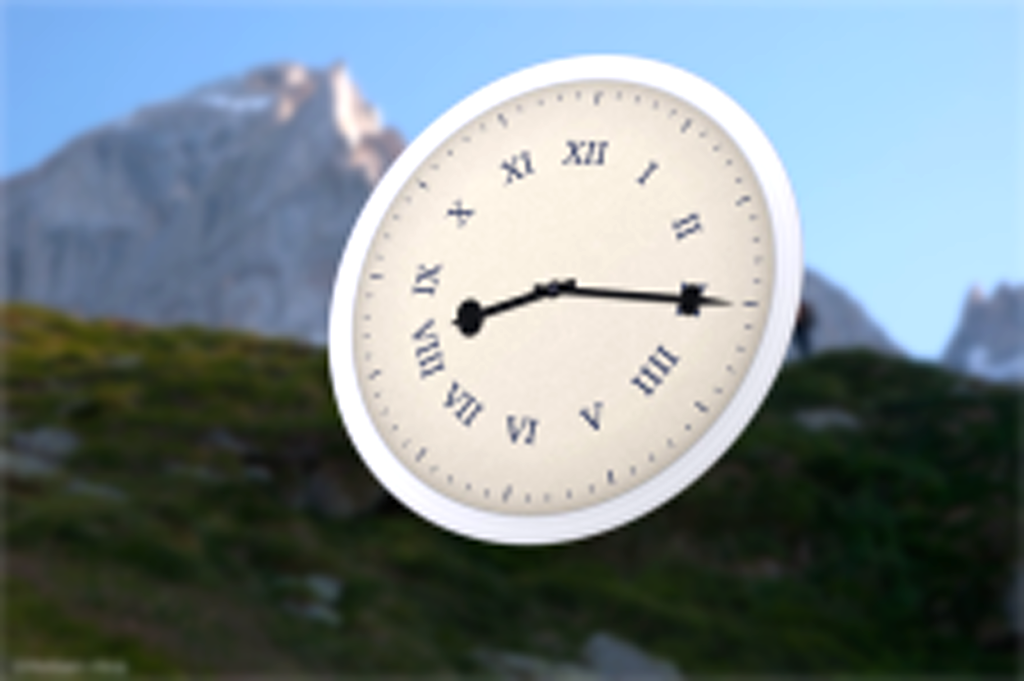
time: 8:15
